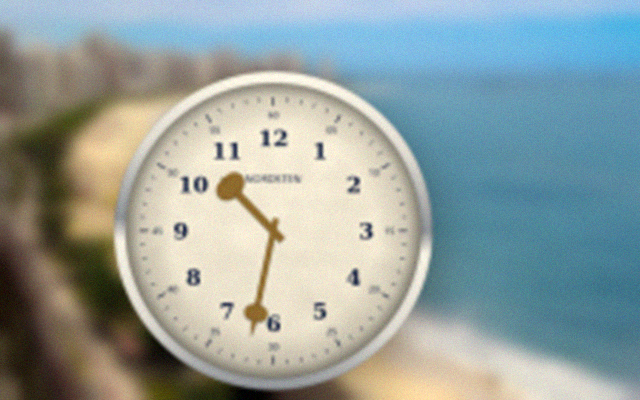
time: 10:32
